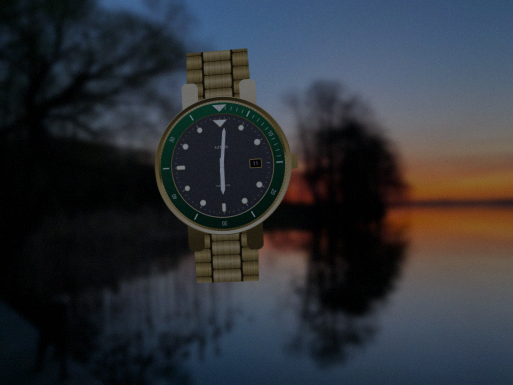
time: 6:01
